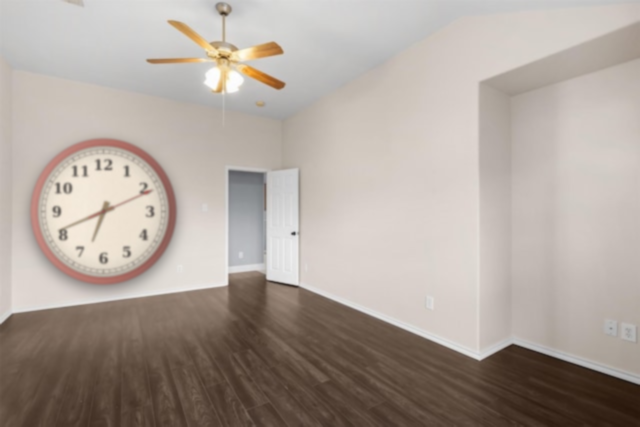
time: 6:41:11
